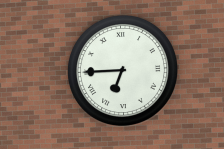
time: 6:45
